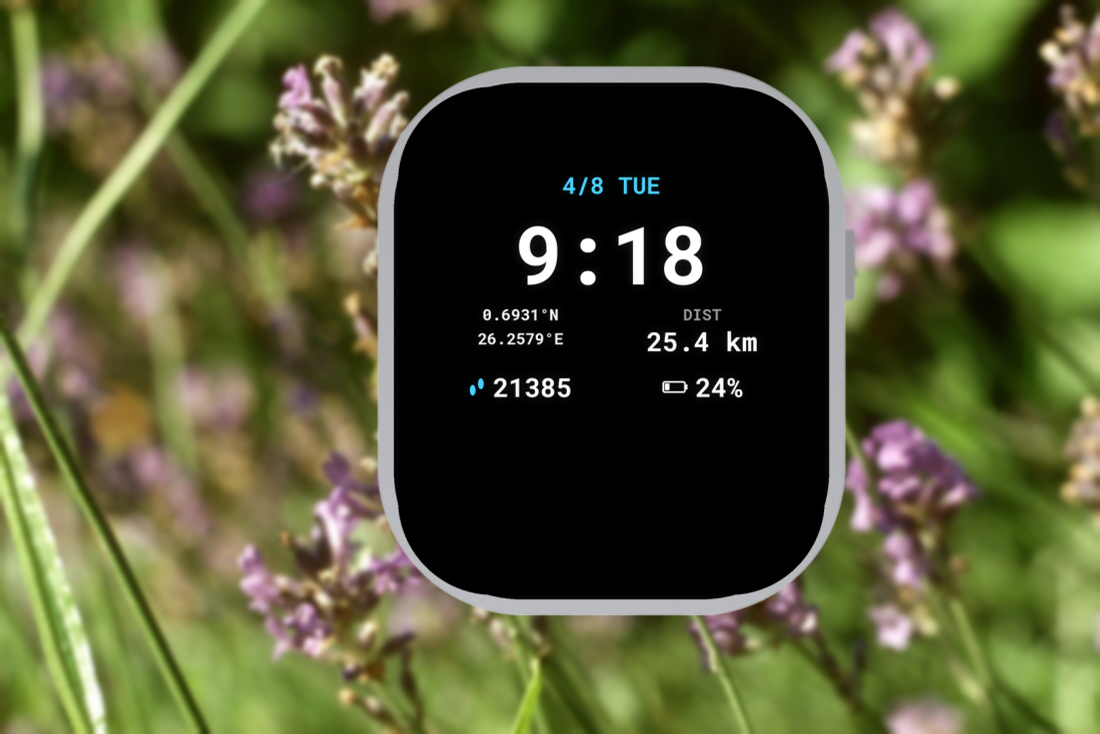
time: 9:18
